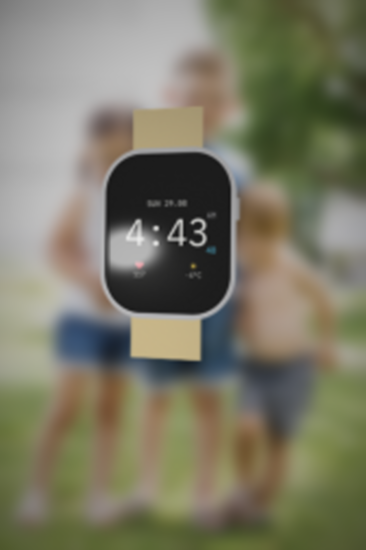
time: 4:43
